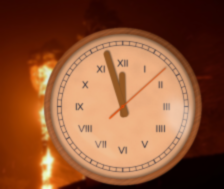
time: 11:57:08
